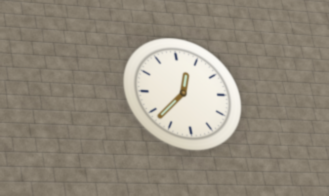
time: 12:38
